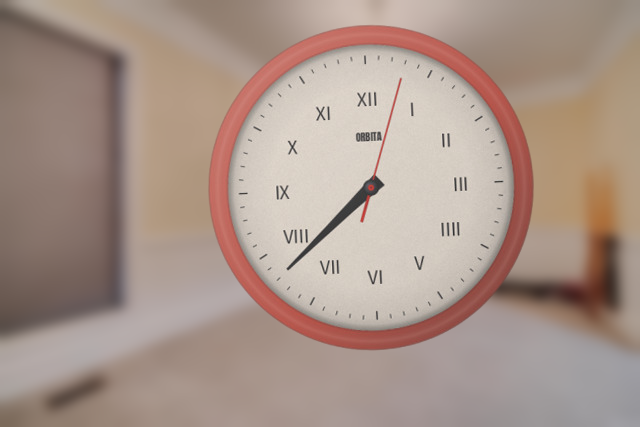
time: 7:38:03
